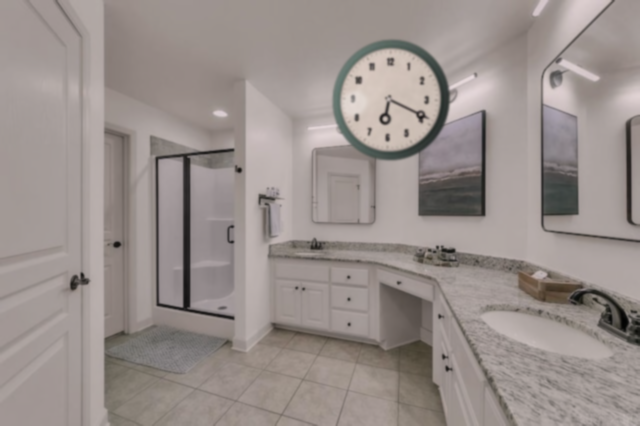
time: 6:19
